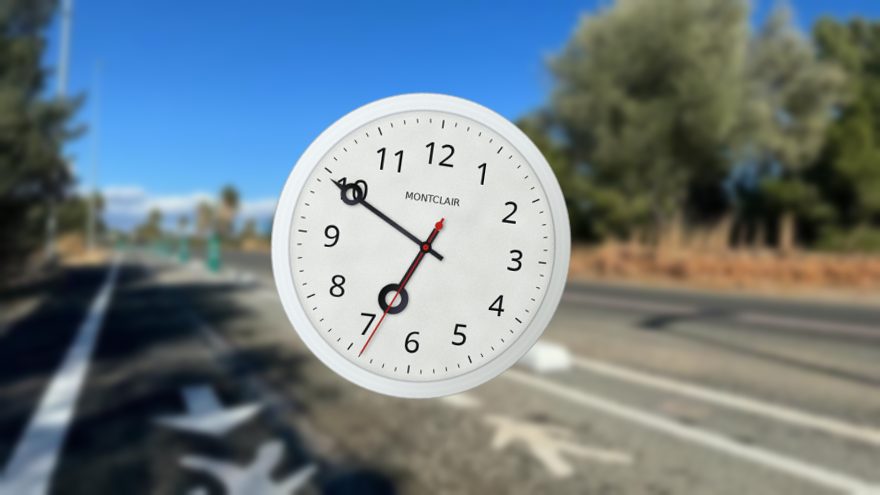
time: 6:49:34
